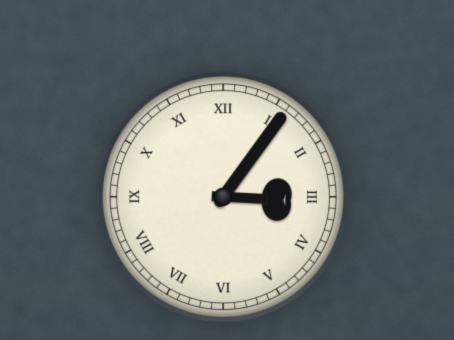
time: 3:06
